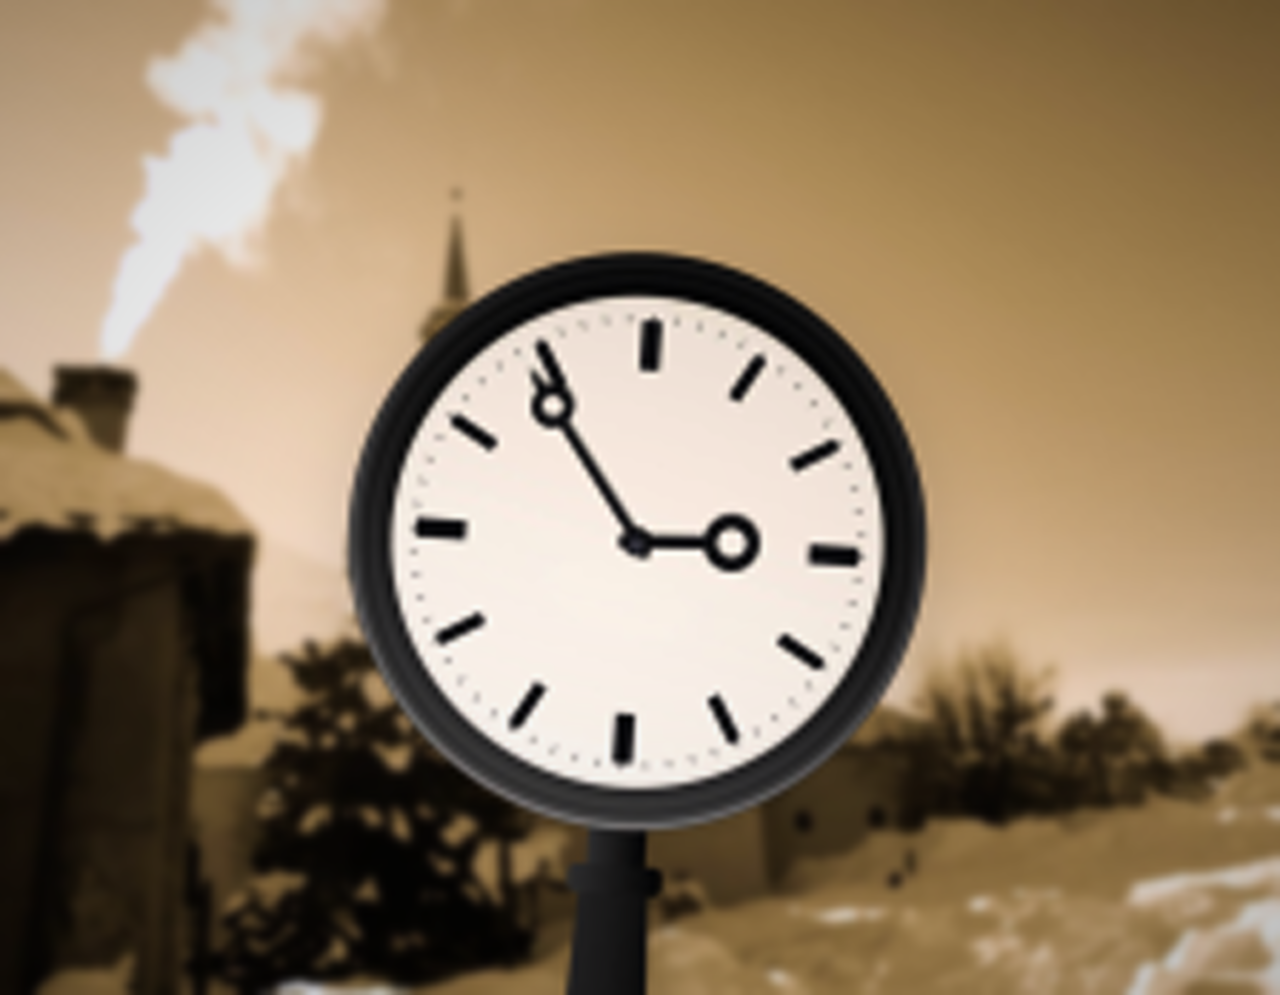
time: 2:54
